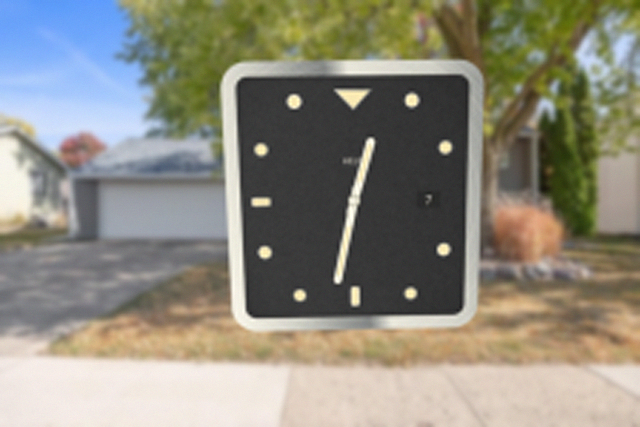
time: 12:32
